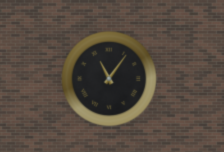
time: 11:06
